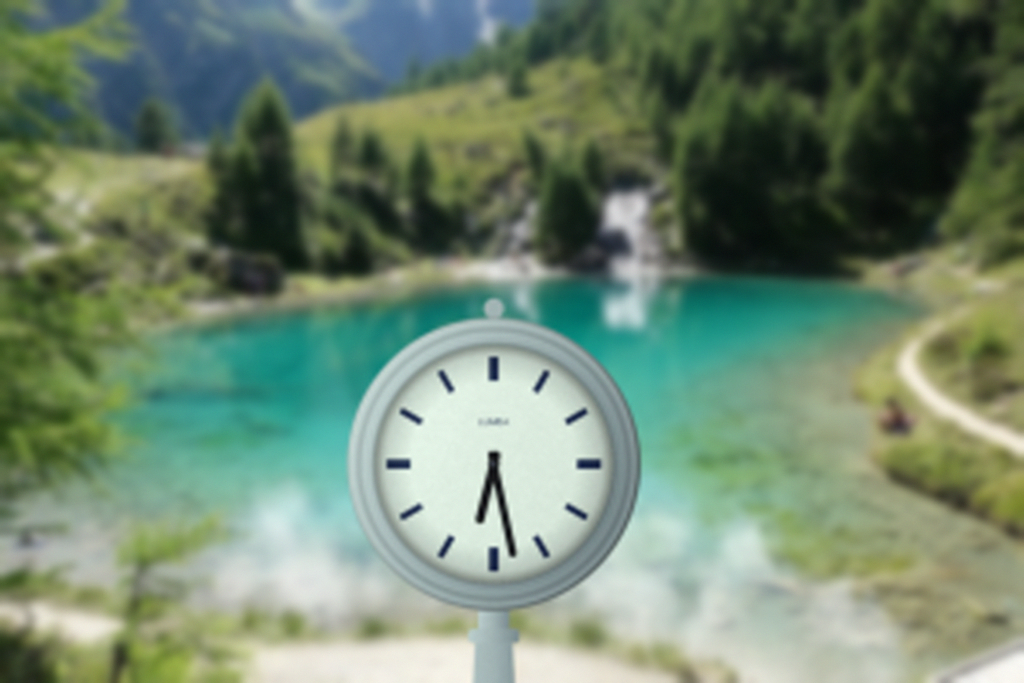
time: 6:28
